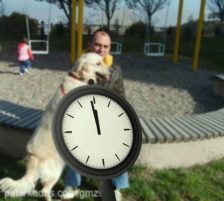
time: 11:59
